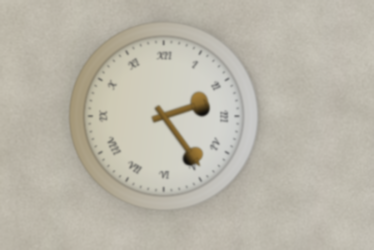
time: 2:24
